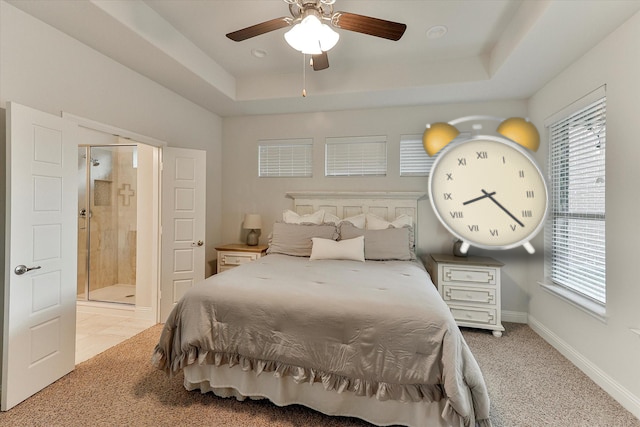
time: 8:23
